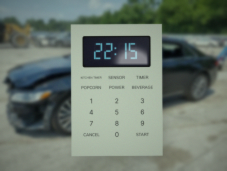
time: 22:15
